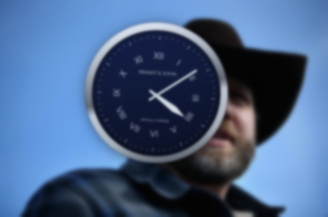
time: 4:09
